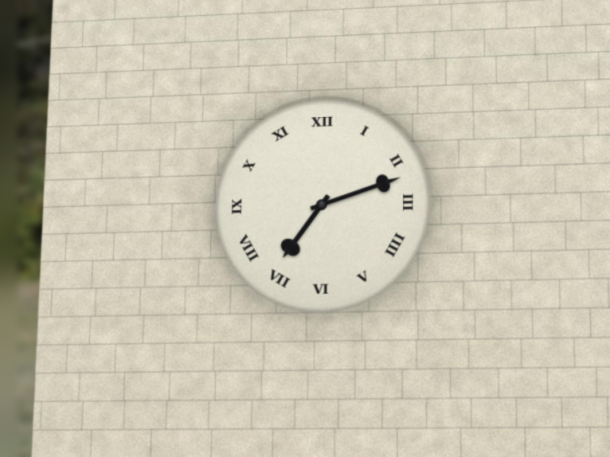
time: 7:12
